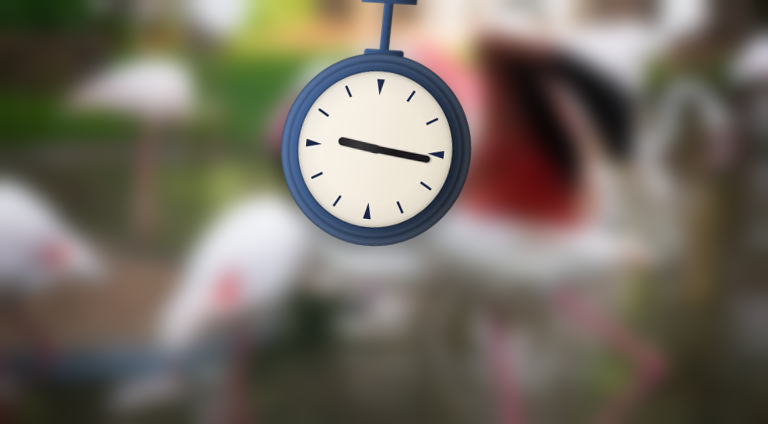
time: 9:16
